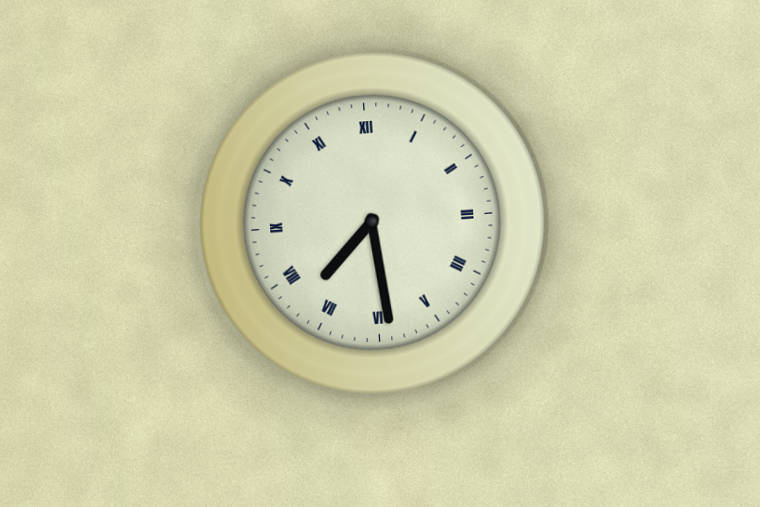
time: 7:29
